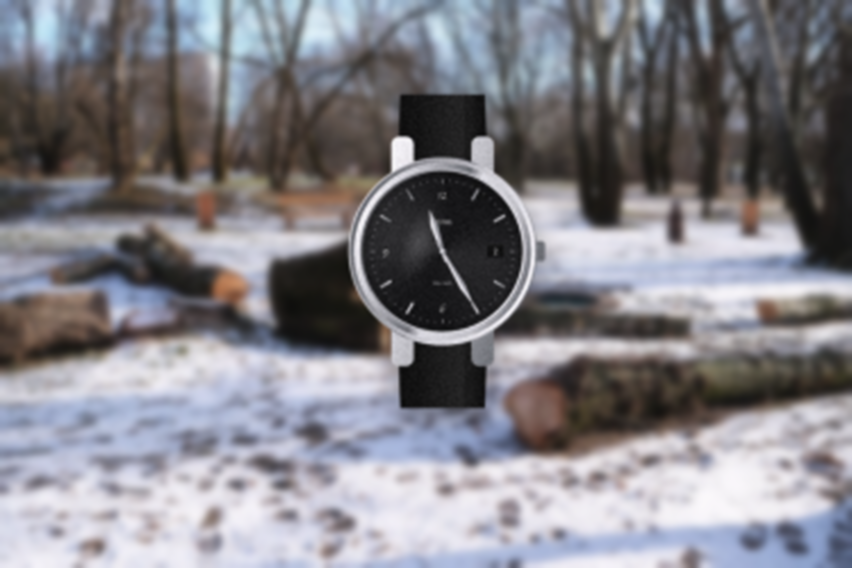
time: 11:25
